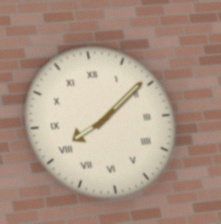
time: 8:09
